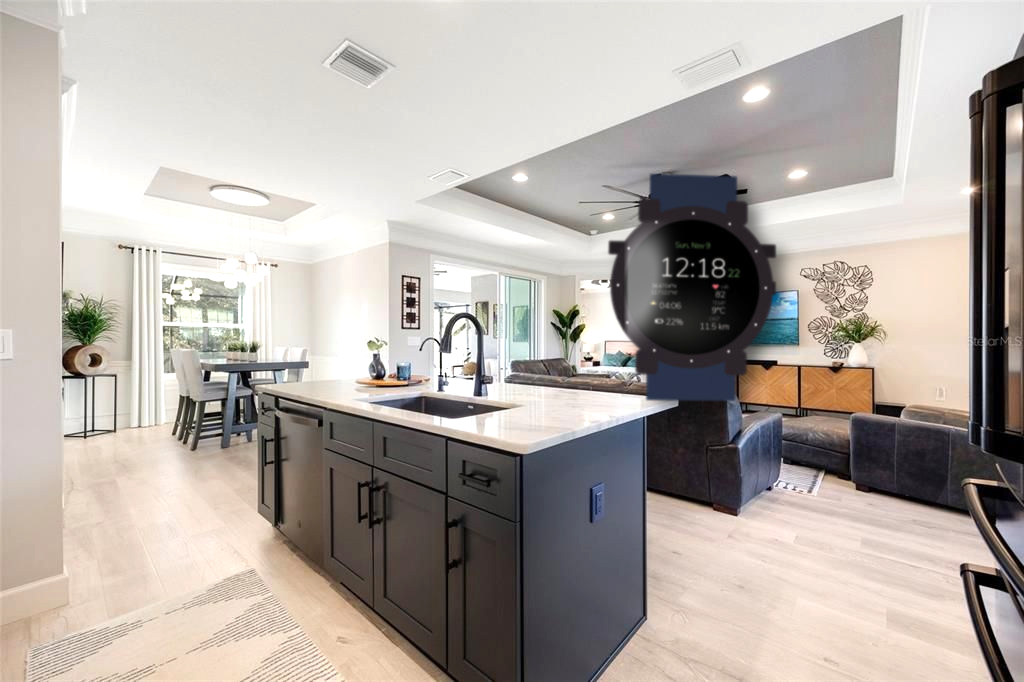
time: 12:18:22
